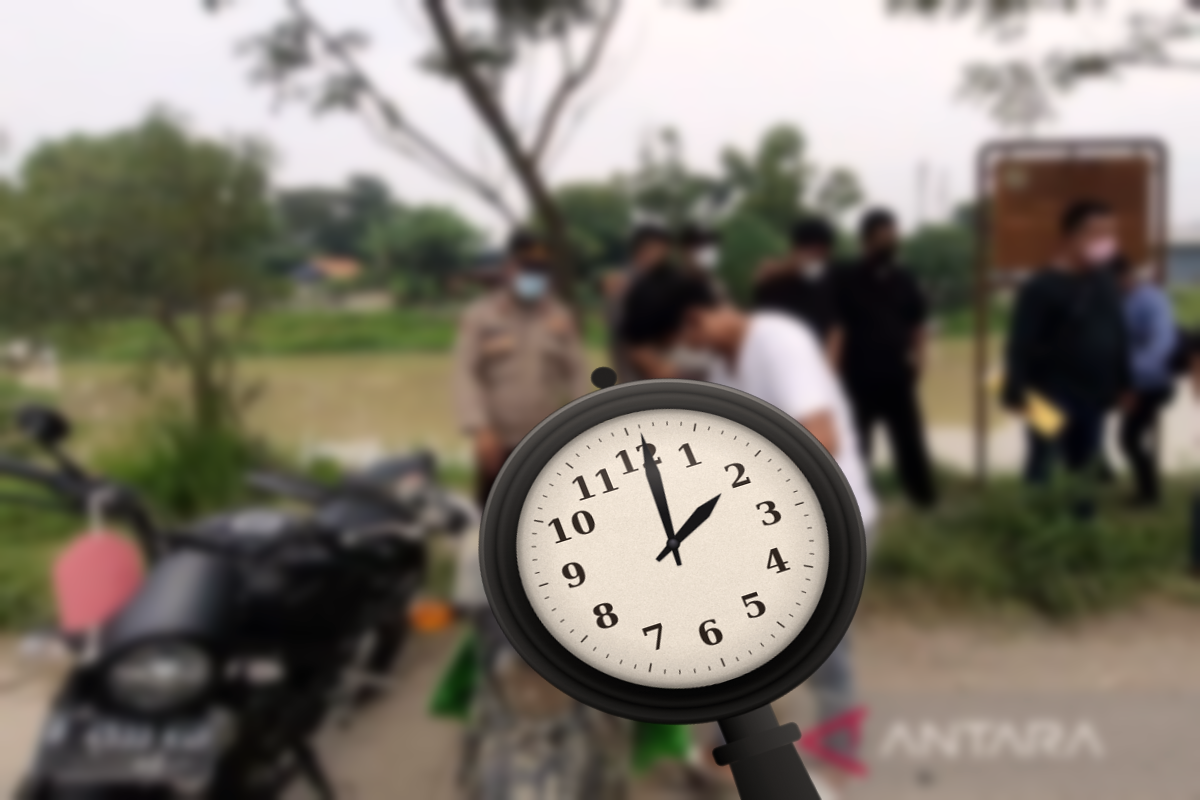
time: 2:01
